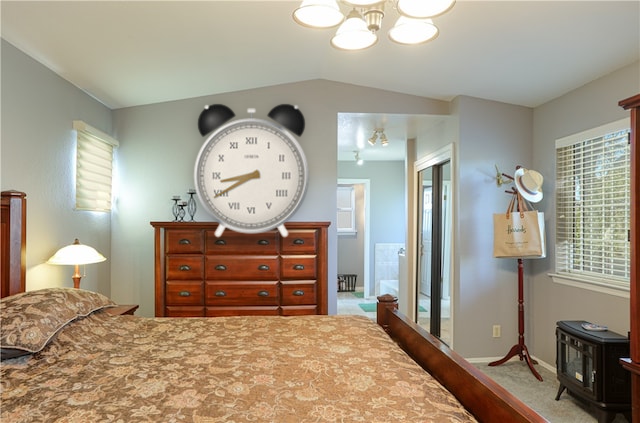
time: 8:40
